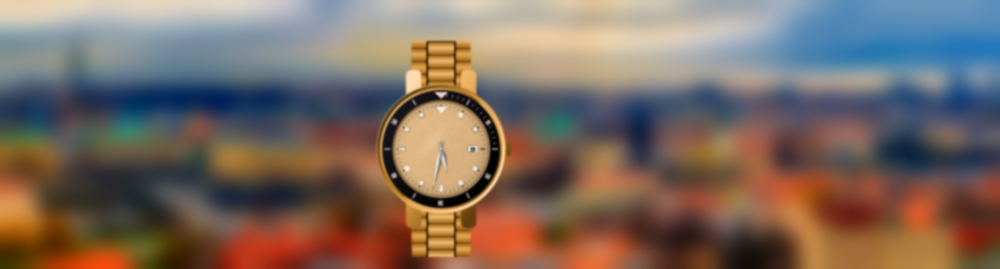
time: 5:32
